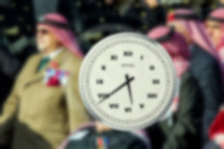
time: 5:39
